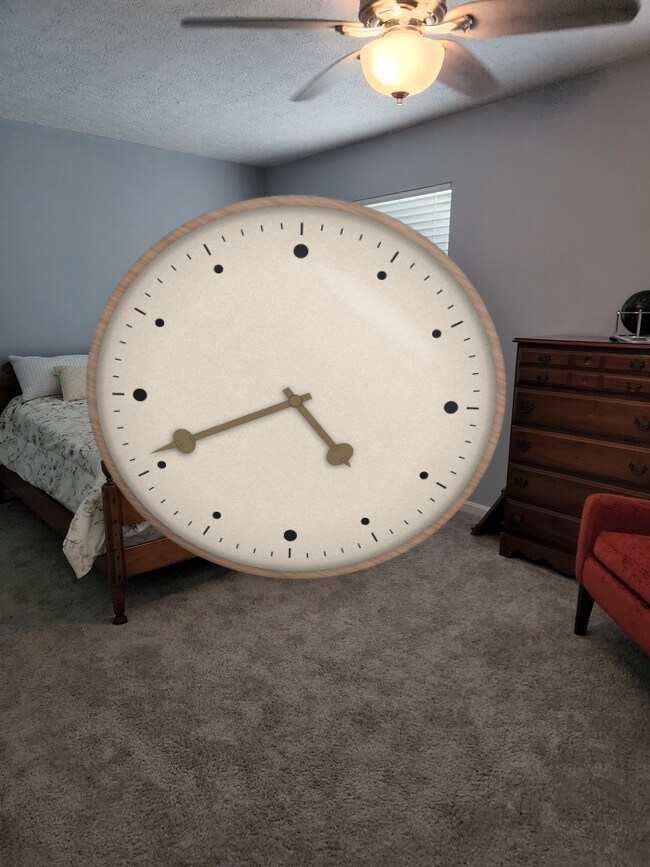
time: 4:41
